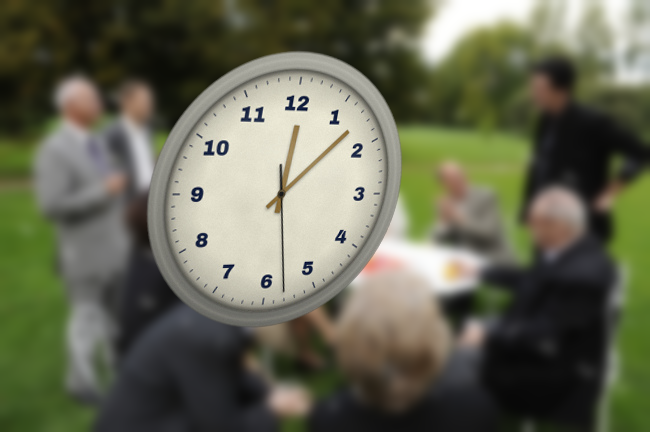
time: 12:07:28
